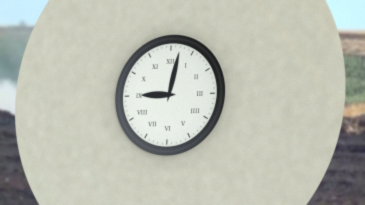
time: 9:02
